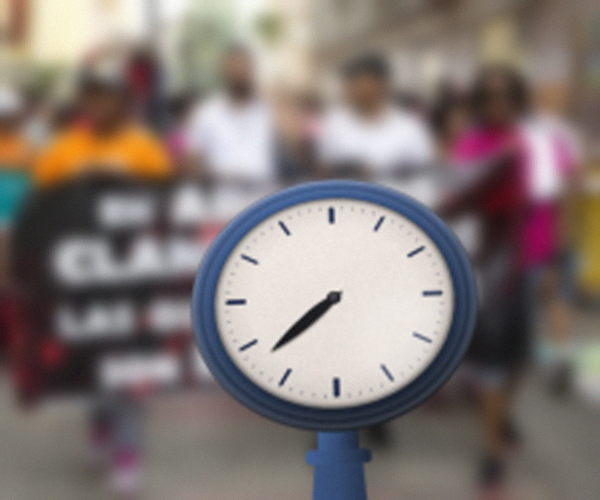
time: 7:38
